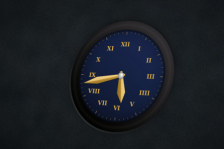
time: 5:43
